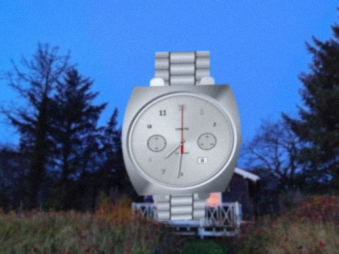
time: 7:31
